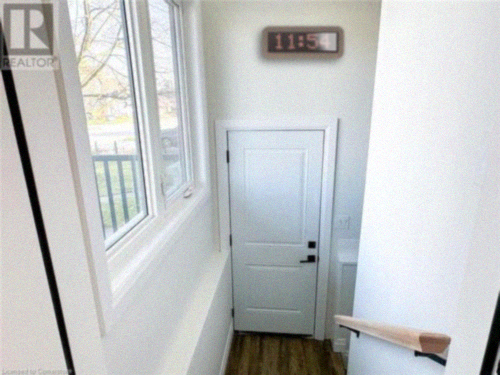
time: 11:54
